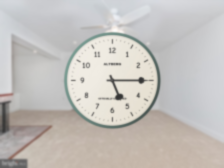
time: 5:15
